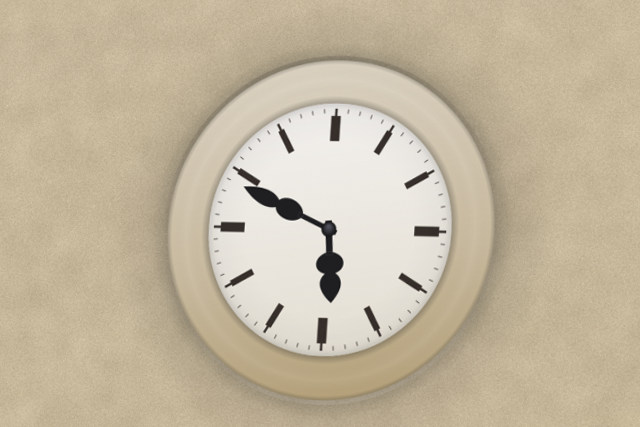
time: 5:49
